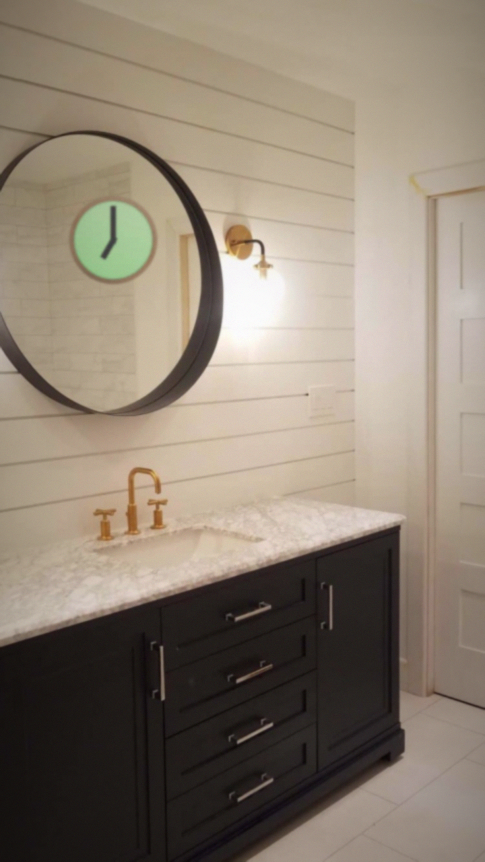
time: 7:00
